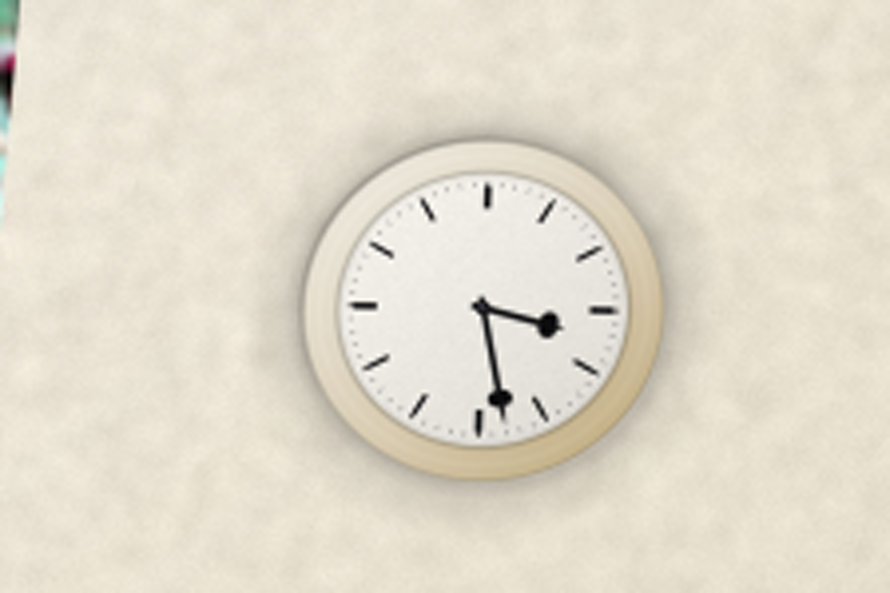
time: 3:28
